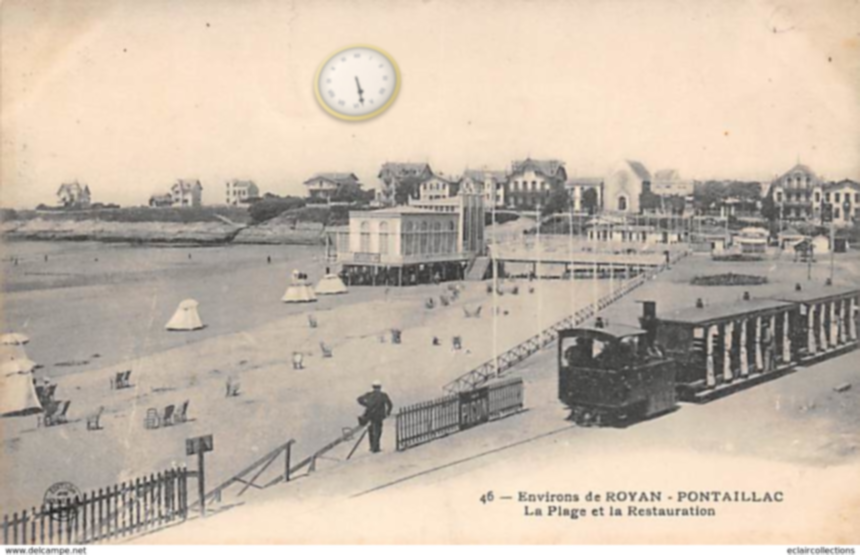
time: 5:28
